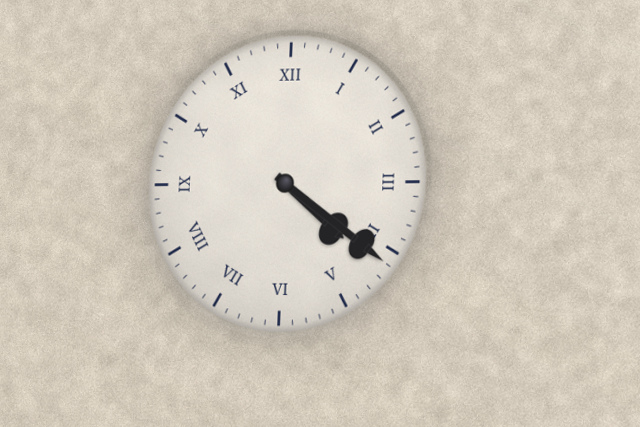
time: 4:21
